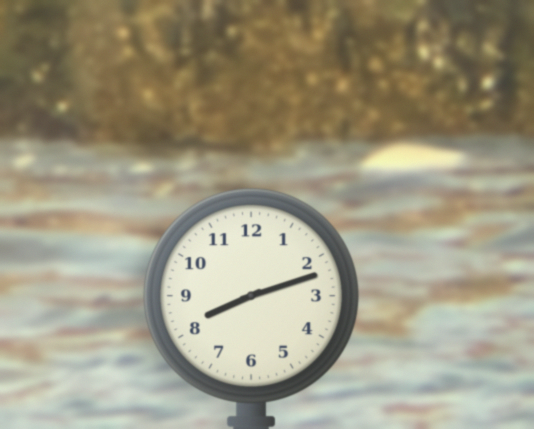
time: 8:12
